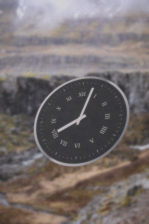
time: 8:03
